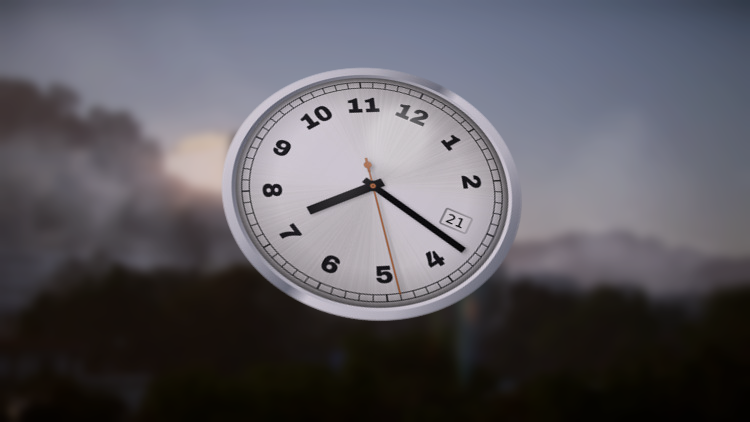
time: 7:17:24
